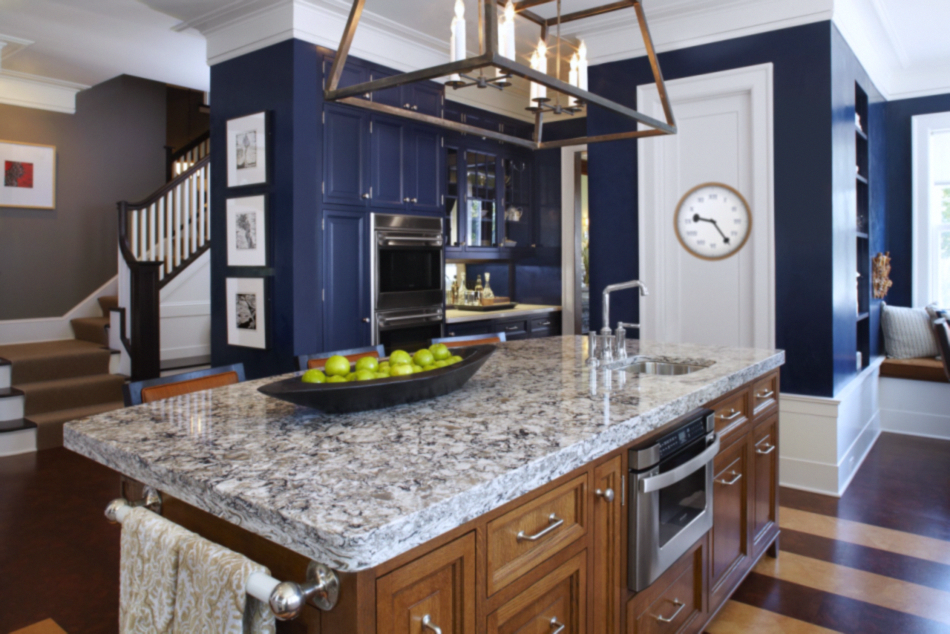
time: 9:24
